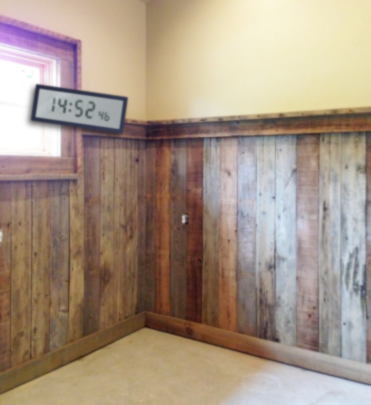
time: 14:52
